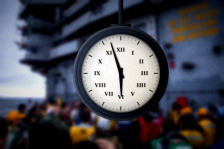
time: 5:57
